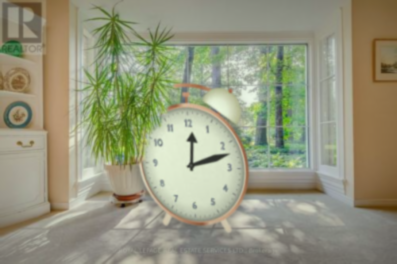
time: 12:12
